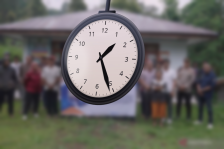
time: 1:26
